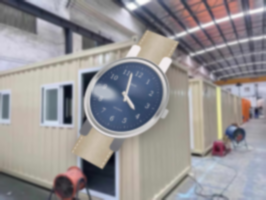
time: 3:57
